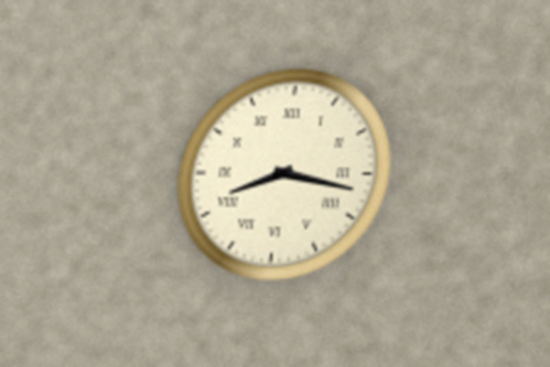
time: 8:17
